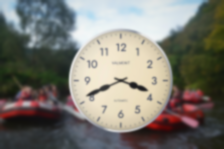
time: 3:41
